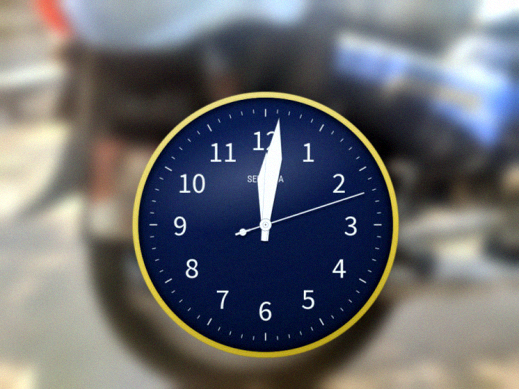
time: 12:01:12
